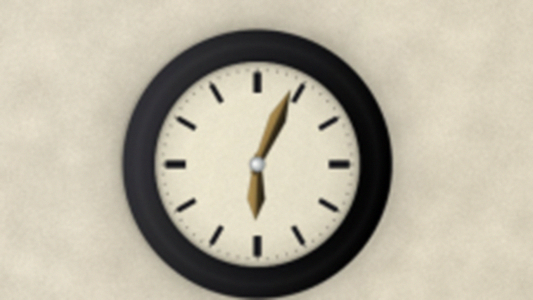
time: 6:04
